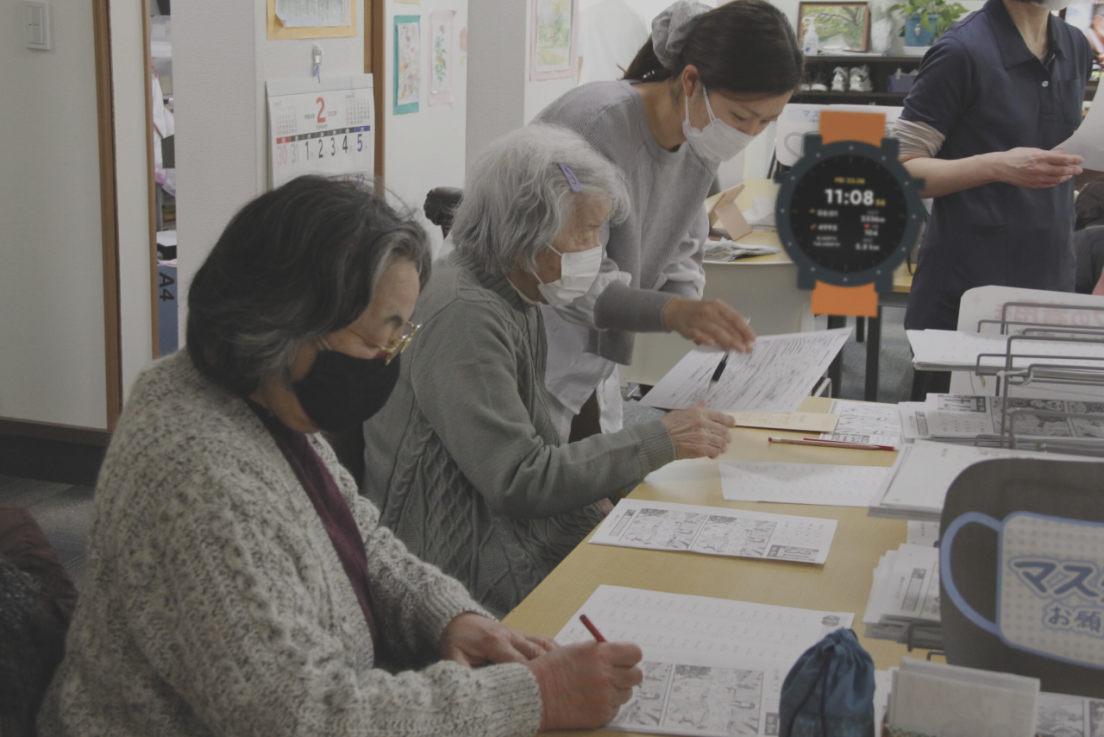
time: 11:08
